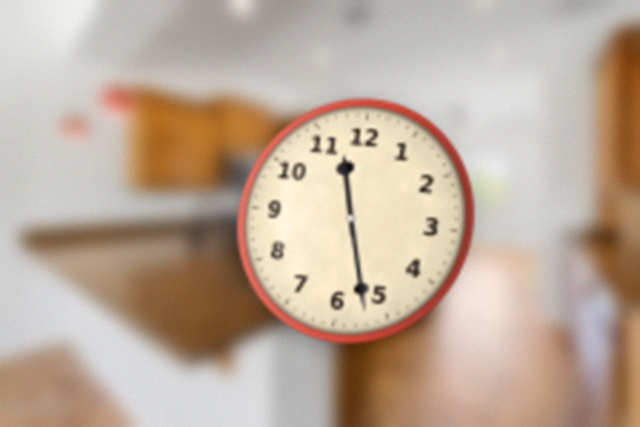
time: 11:27
